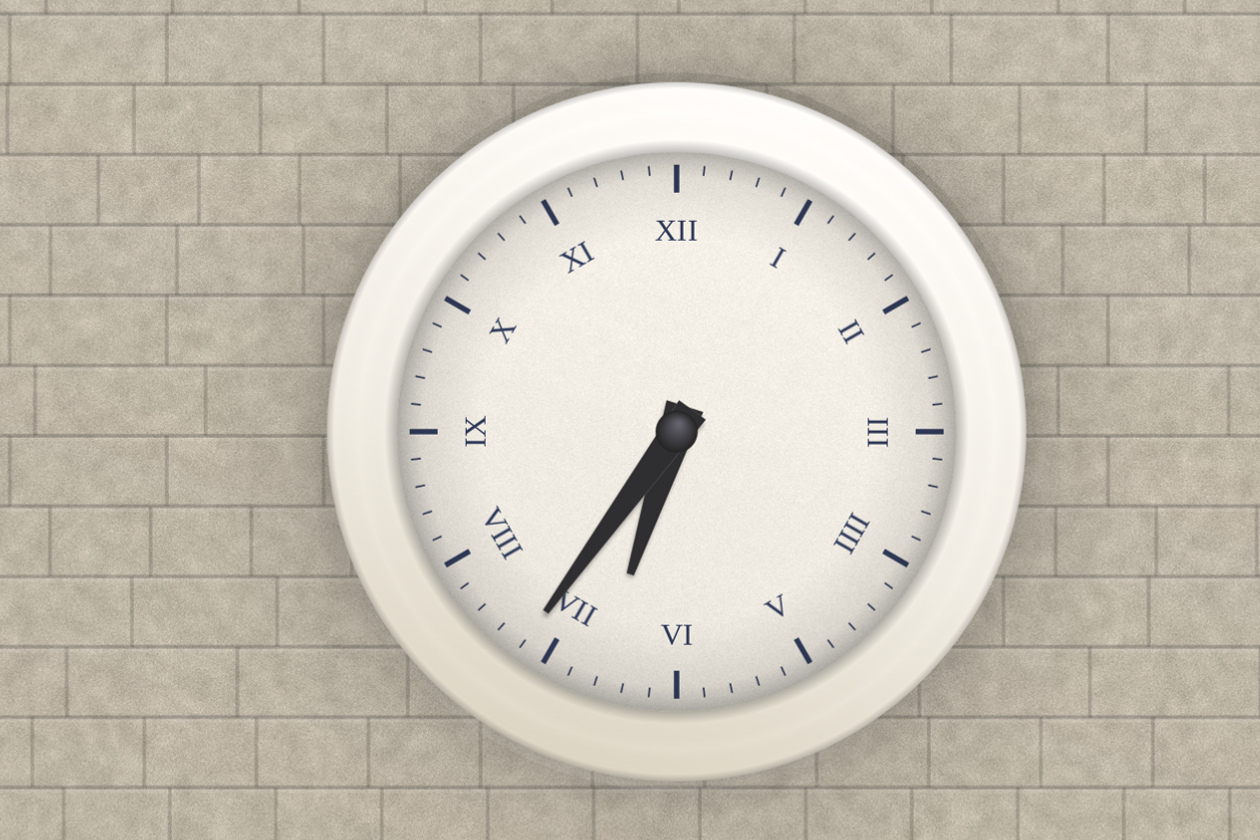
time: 6:36
